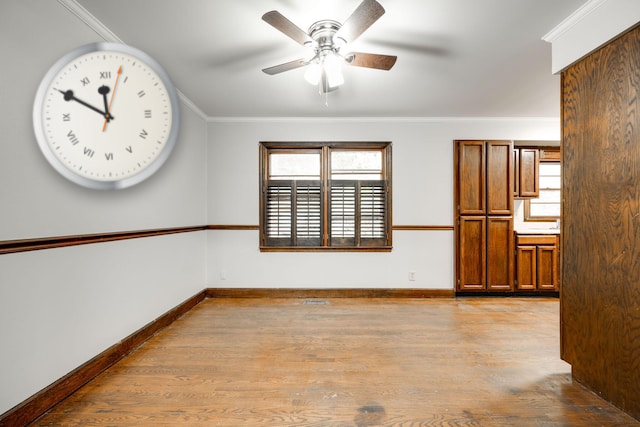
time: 11:50:03
